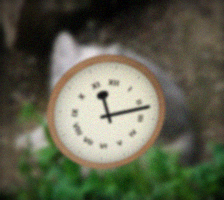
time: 11:12
